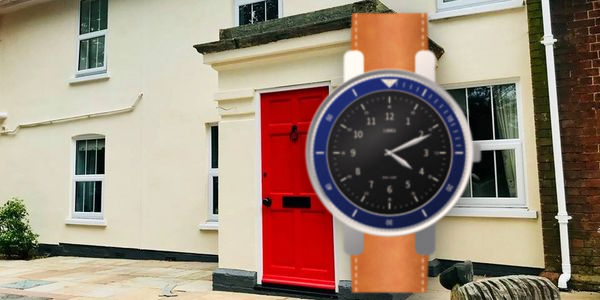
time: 4:11
